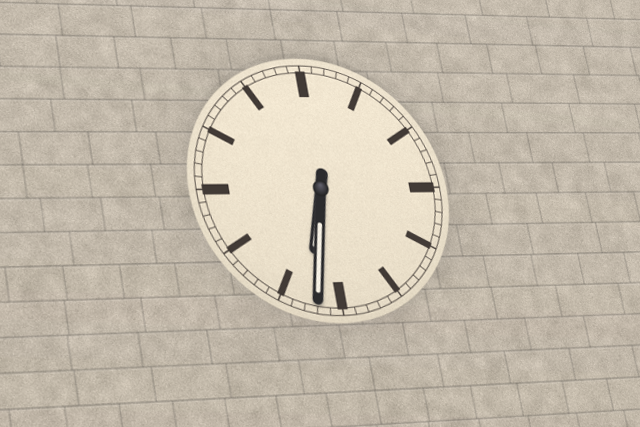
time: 6:32
